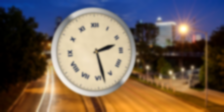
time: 2:28
